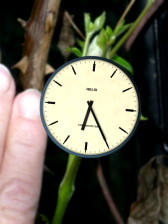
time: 6:25
